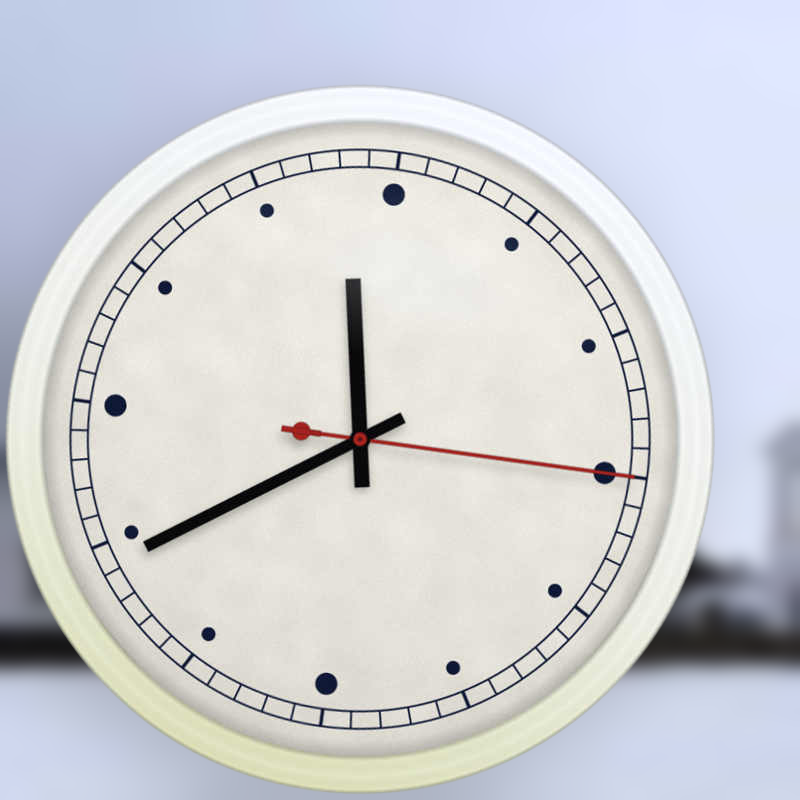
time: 11:39:15
